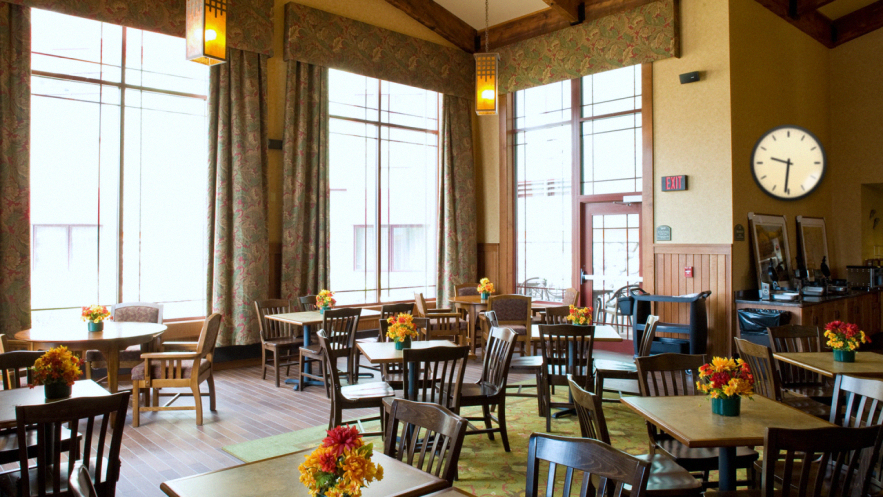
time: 9:31
